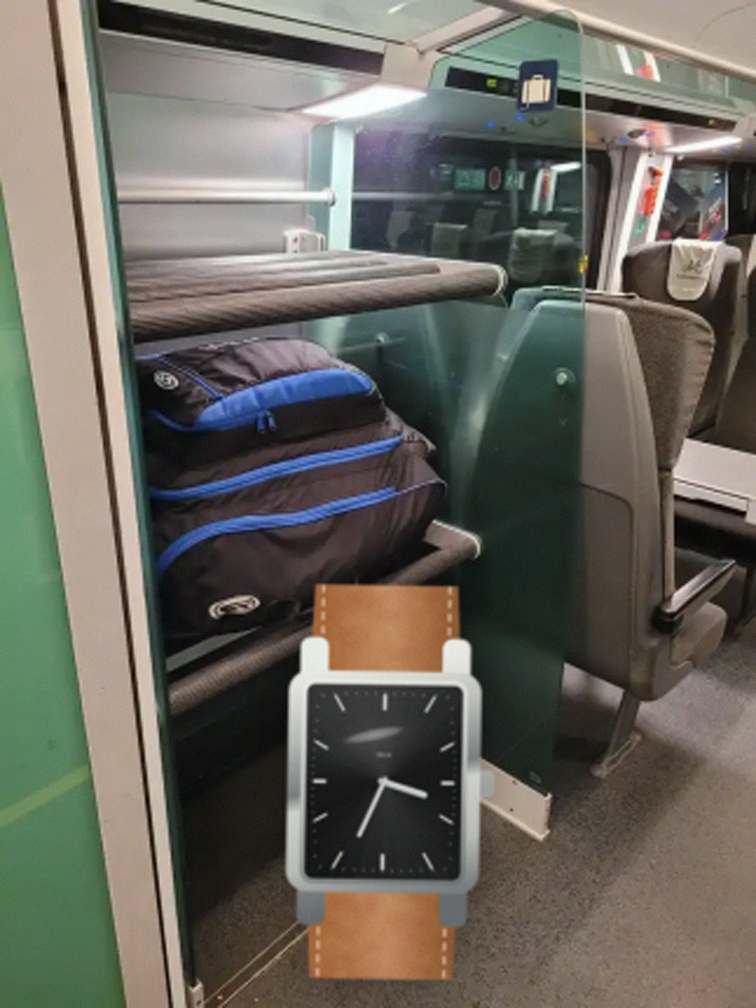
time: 3:34
